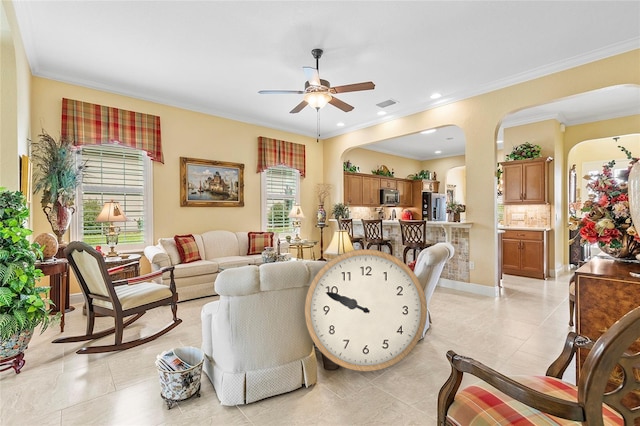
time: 9:49
